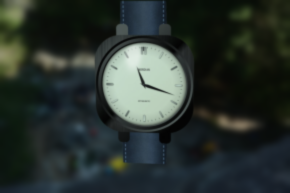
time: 11:18
